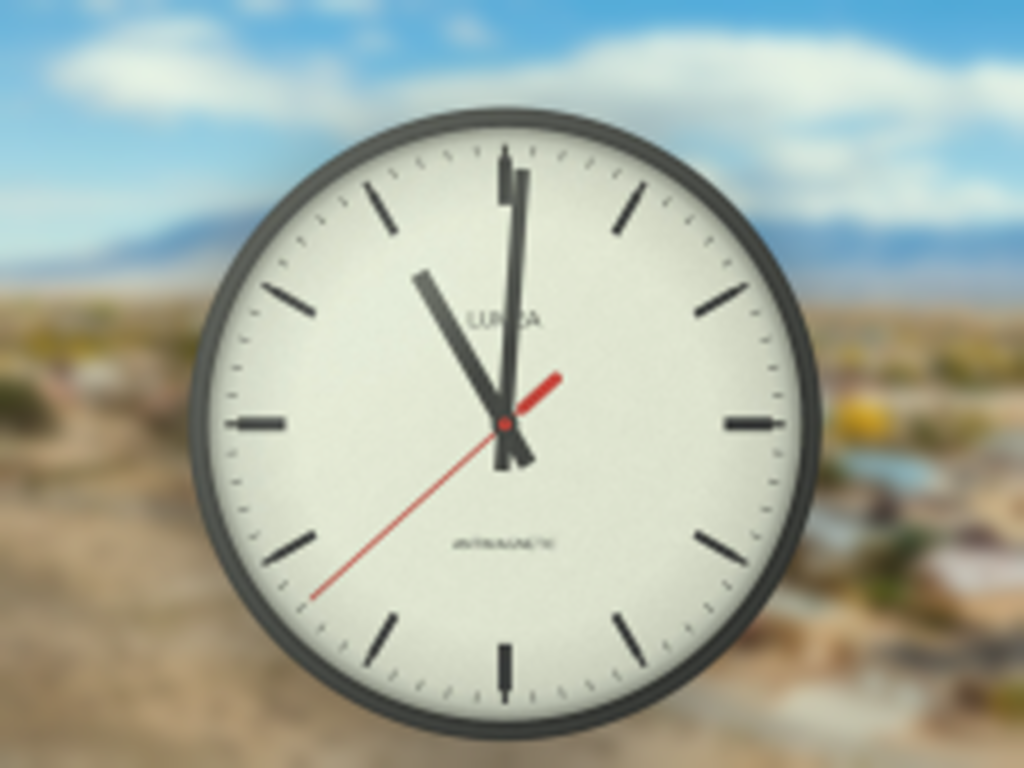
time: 11:00:38
